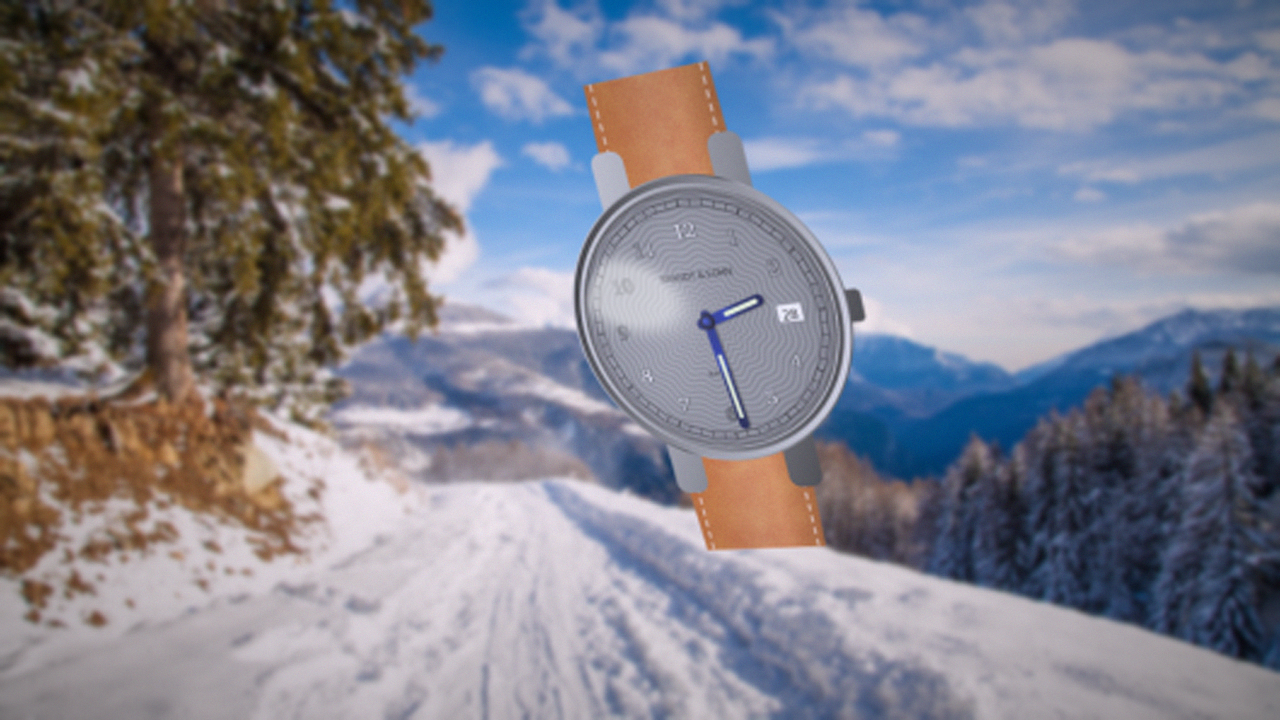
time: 2:29
